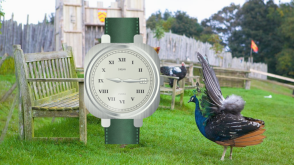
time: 9:15
